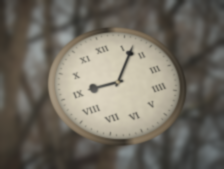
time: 9:07
